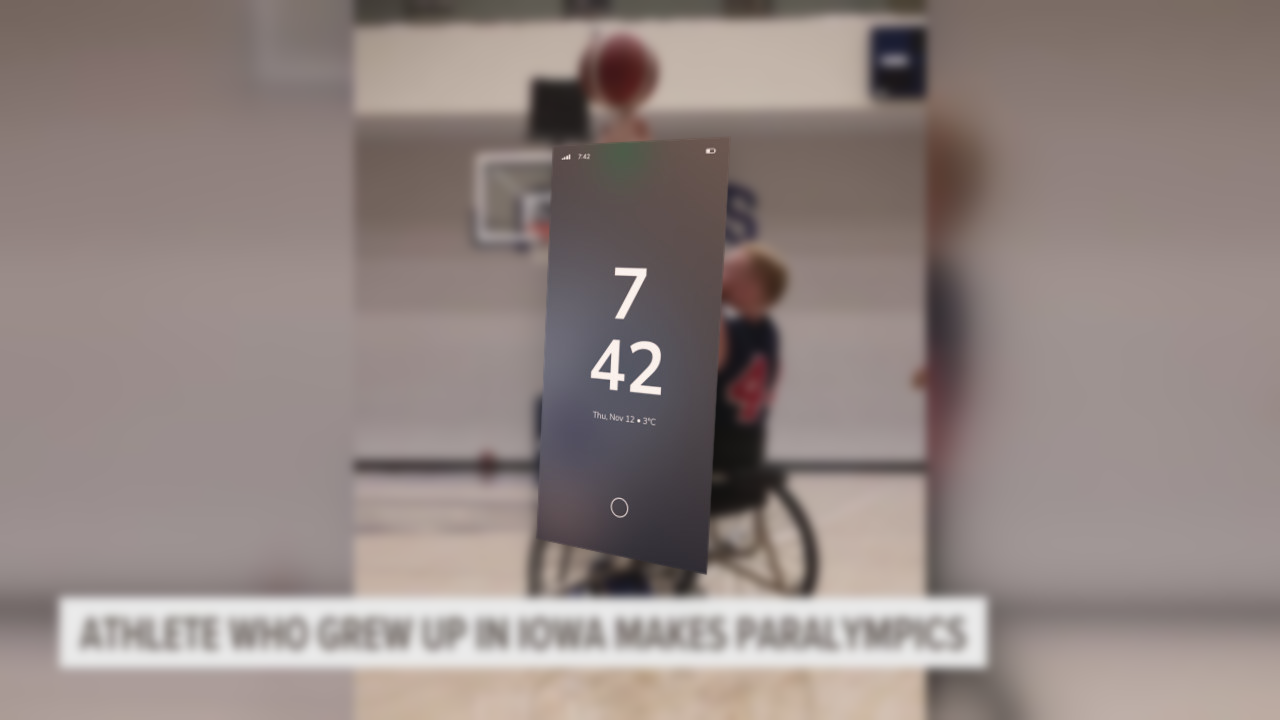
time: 7:42
